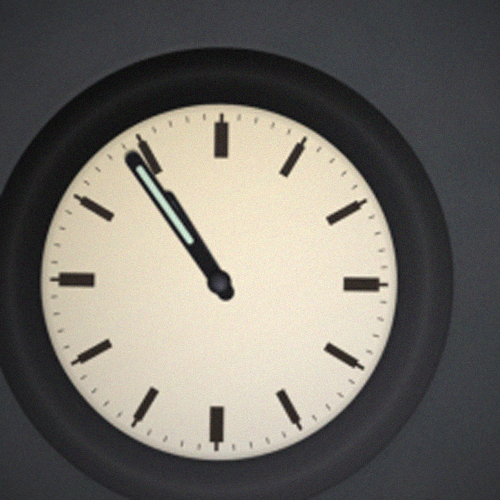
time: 10:54
